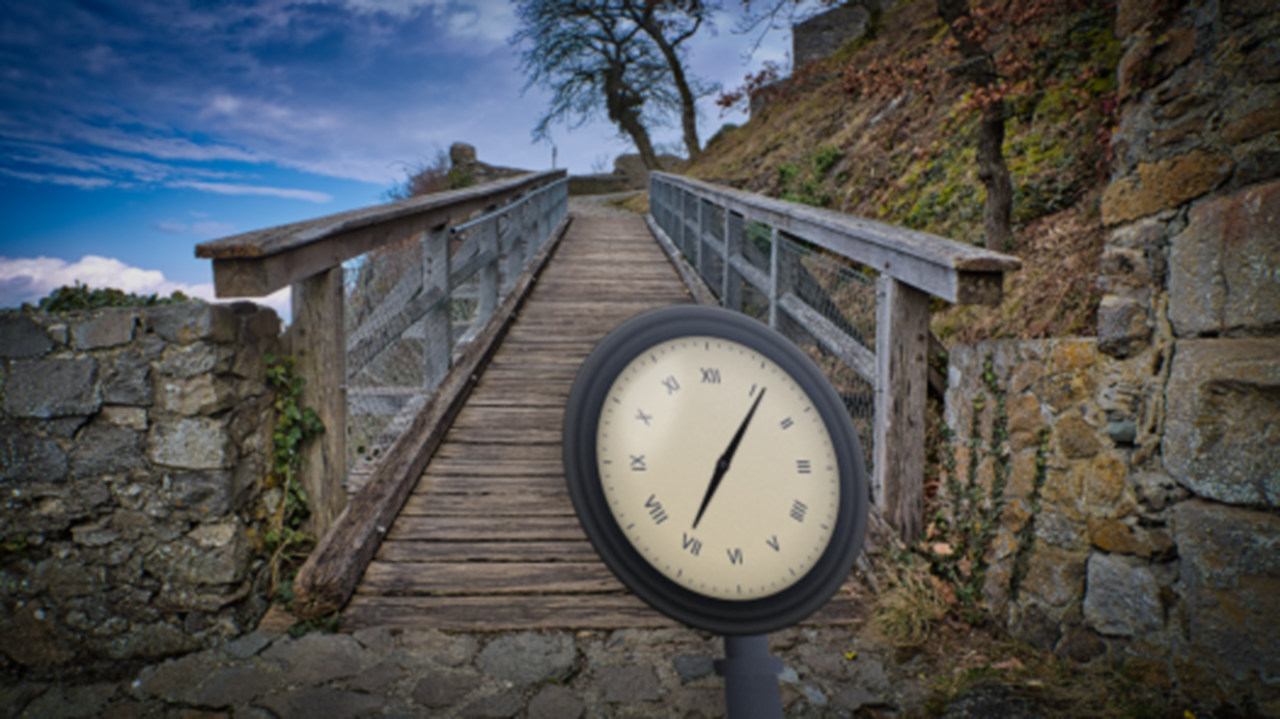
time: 7:06
